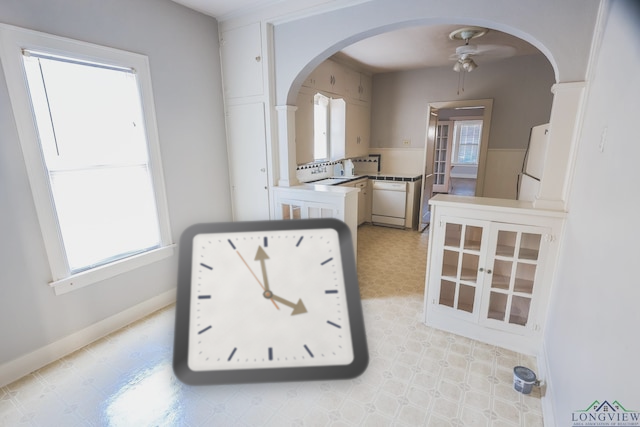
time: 3:58:55
